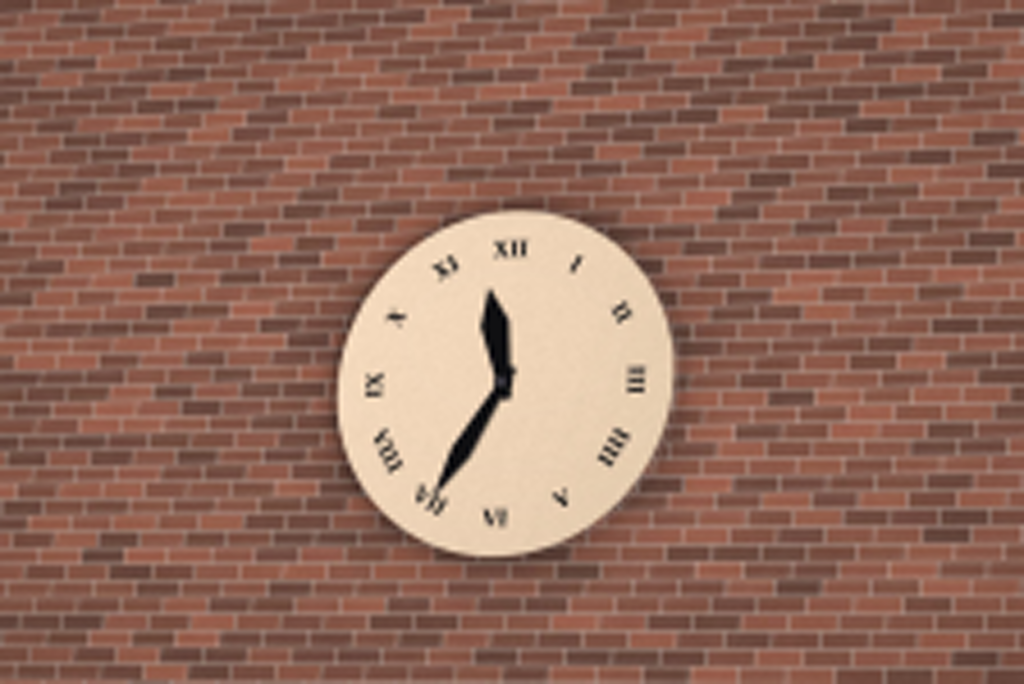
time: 11:35
